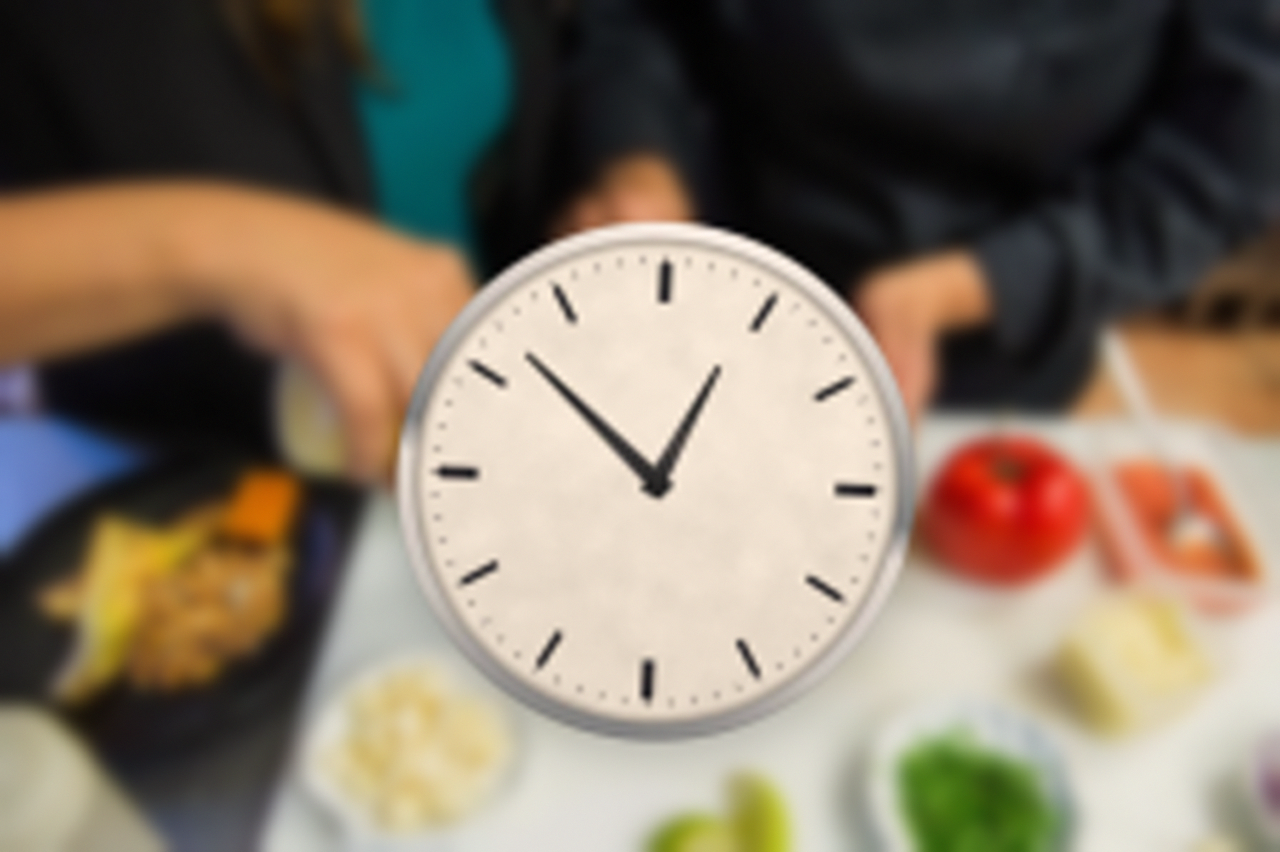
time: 12:52
